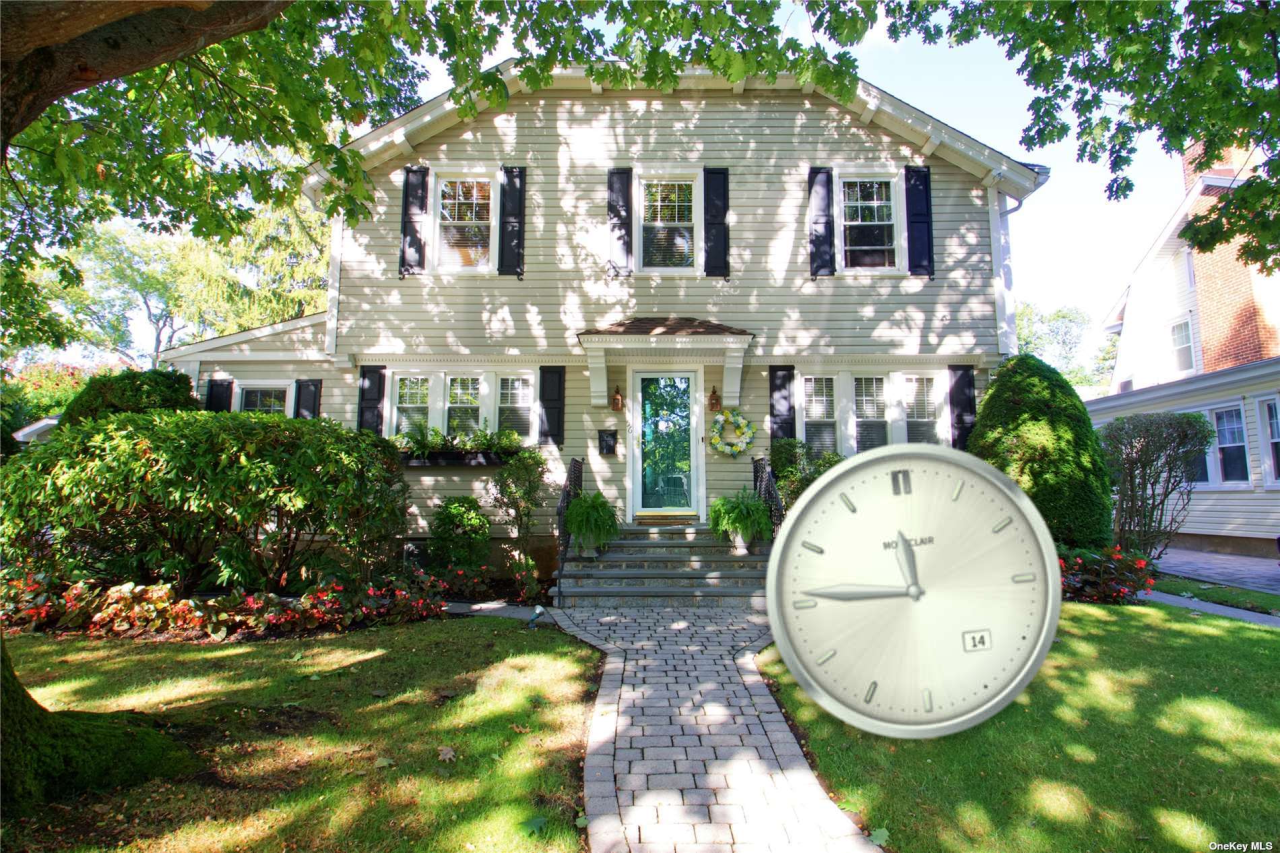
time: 11:46
